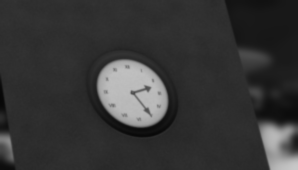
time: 2:25
